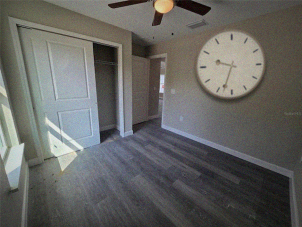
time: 9:33
